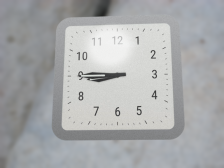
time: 8:45
